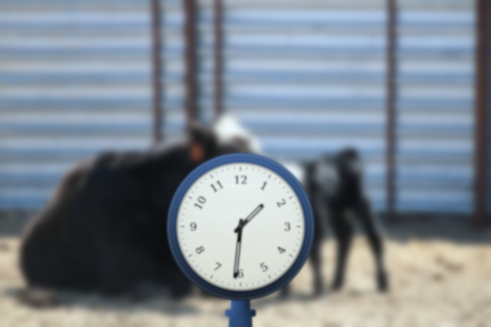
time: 1:31
